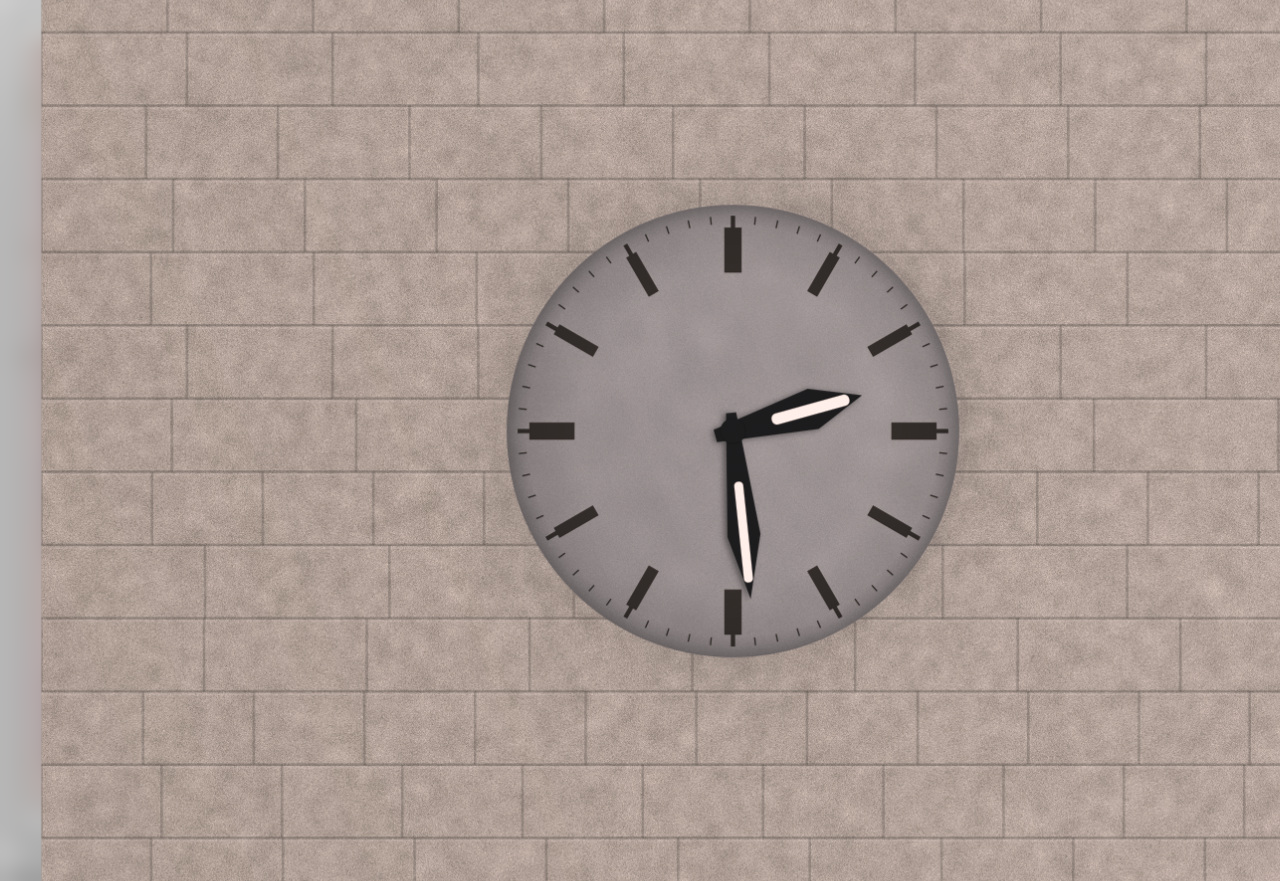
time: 2:29
